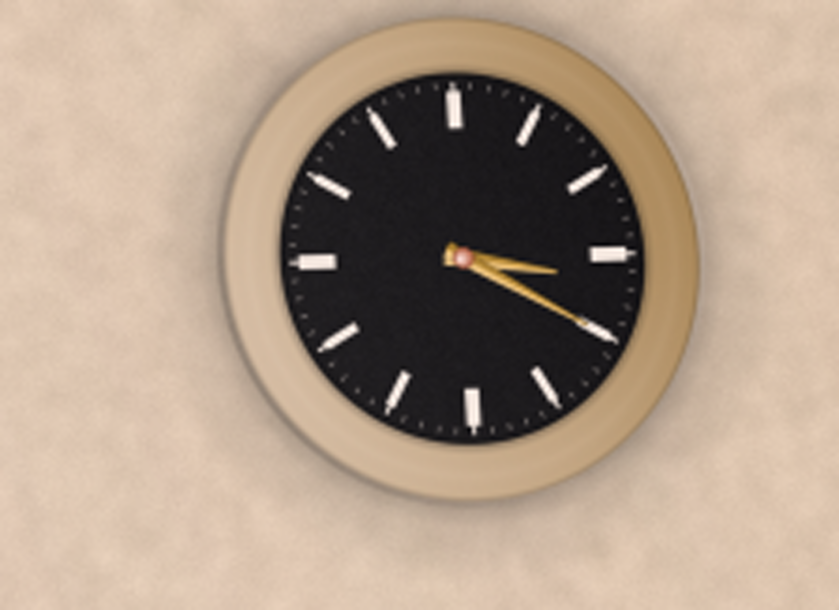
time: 3:20
